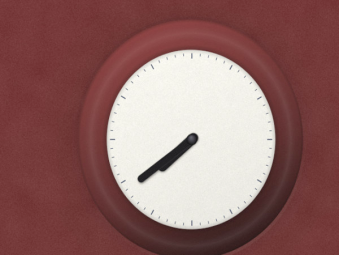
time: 7:39
